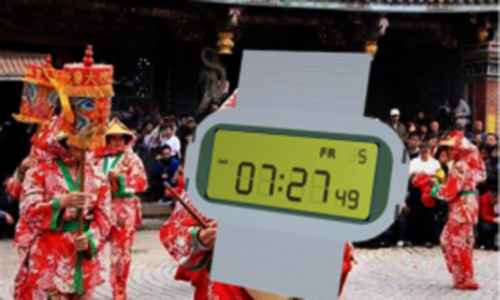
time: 7:27:49
